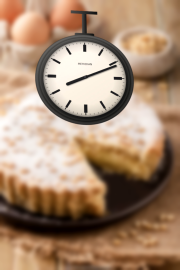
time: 8:11
